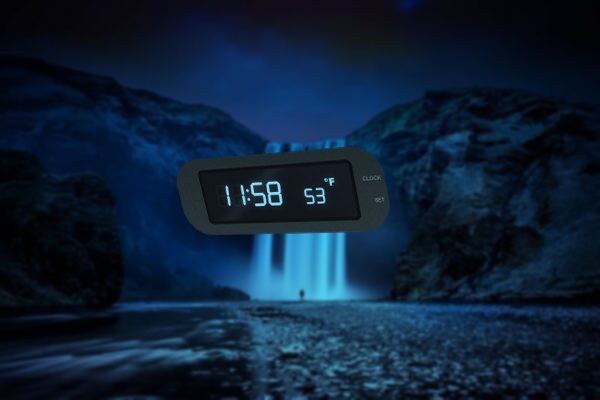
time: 11:58
